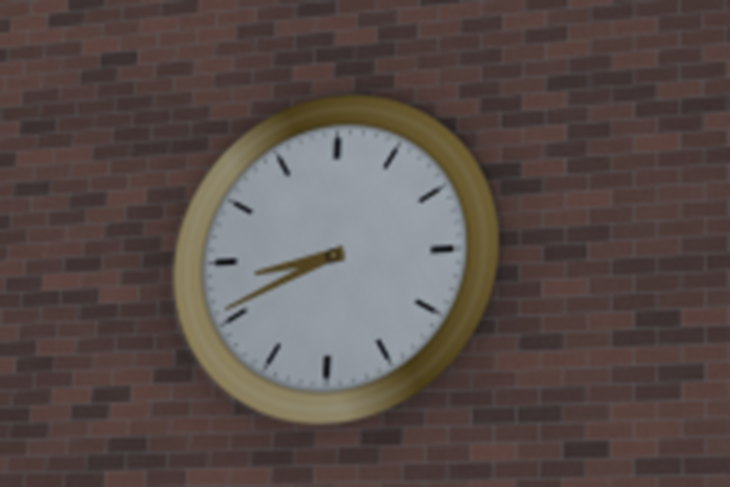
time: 8:41
